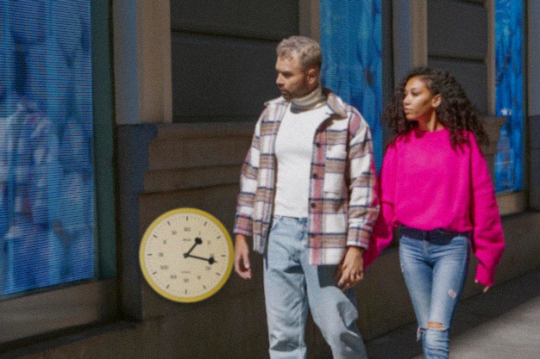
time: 1:17
